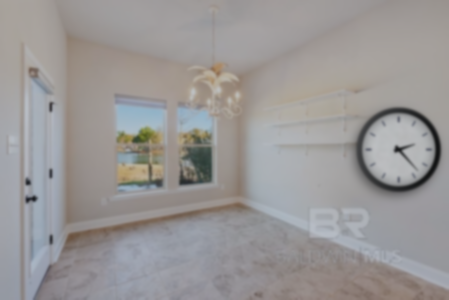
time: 2:23
